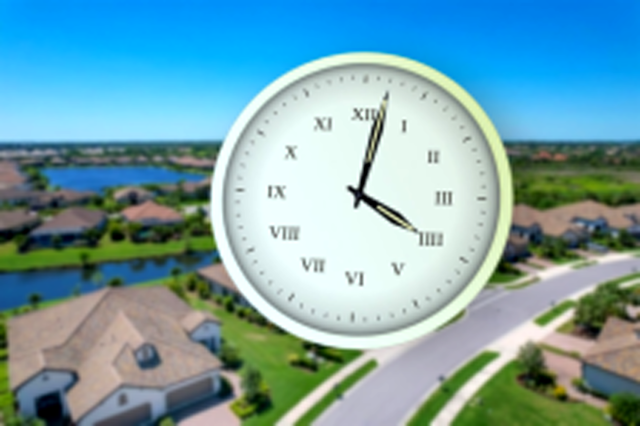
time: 4:02
